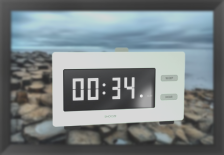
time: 0:34
